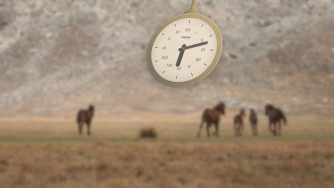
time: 6:12
